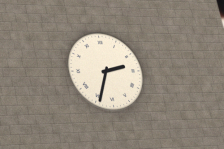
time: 2:34
